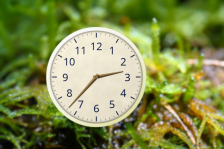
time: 2:37
